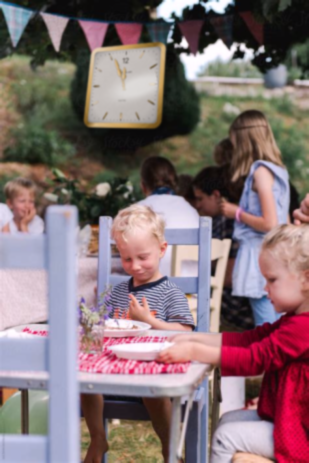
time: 11:56
